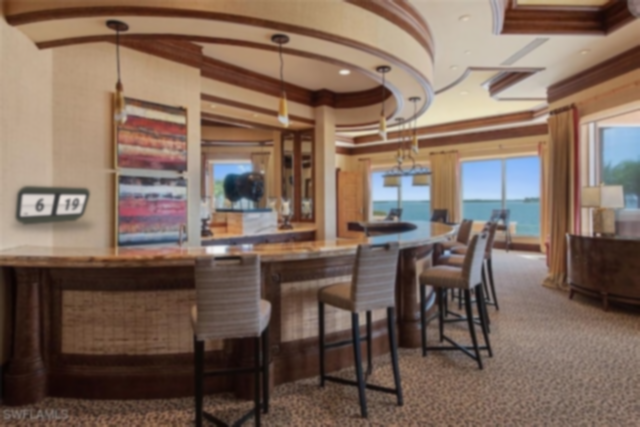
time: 6:19
